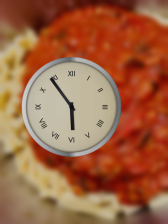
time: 5:54
